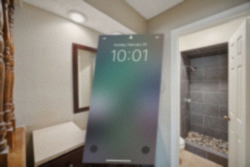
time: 10:01
